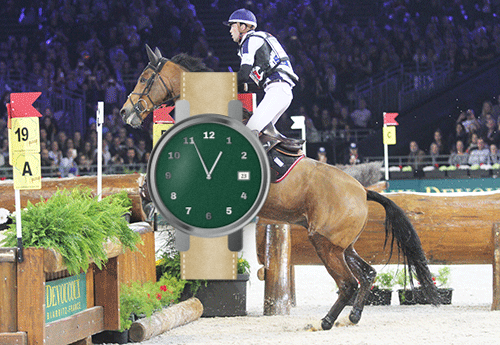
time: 12:56
